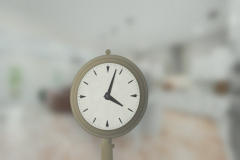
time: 4:03
